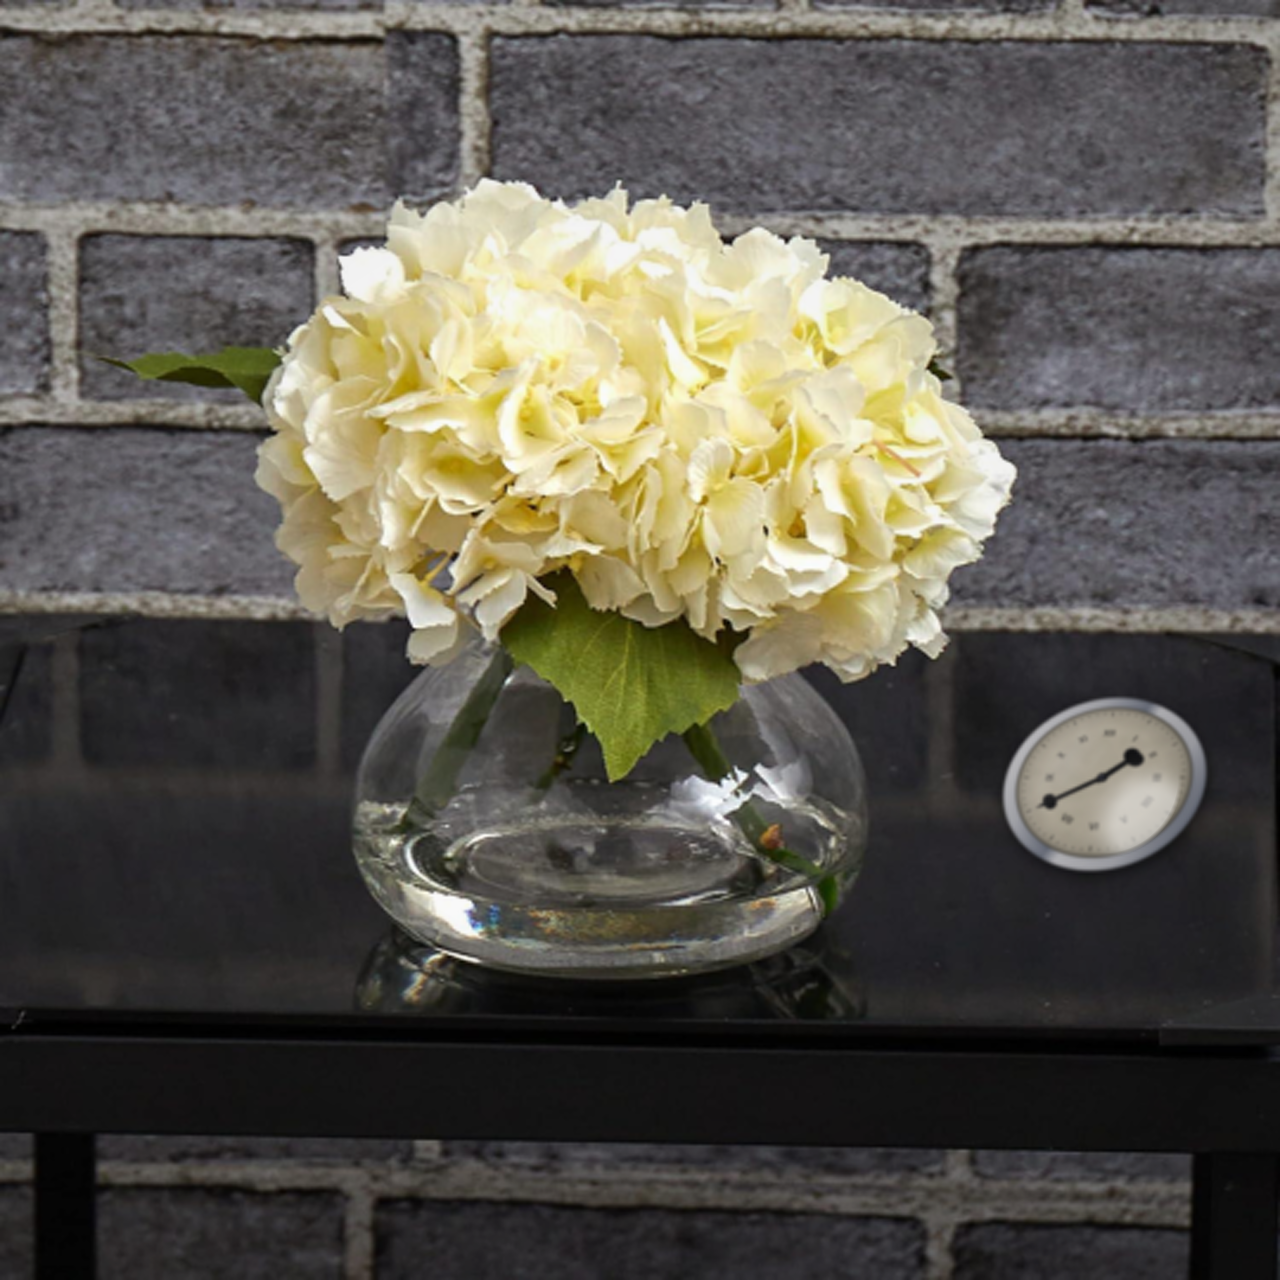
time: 1:40
